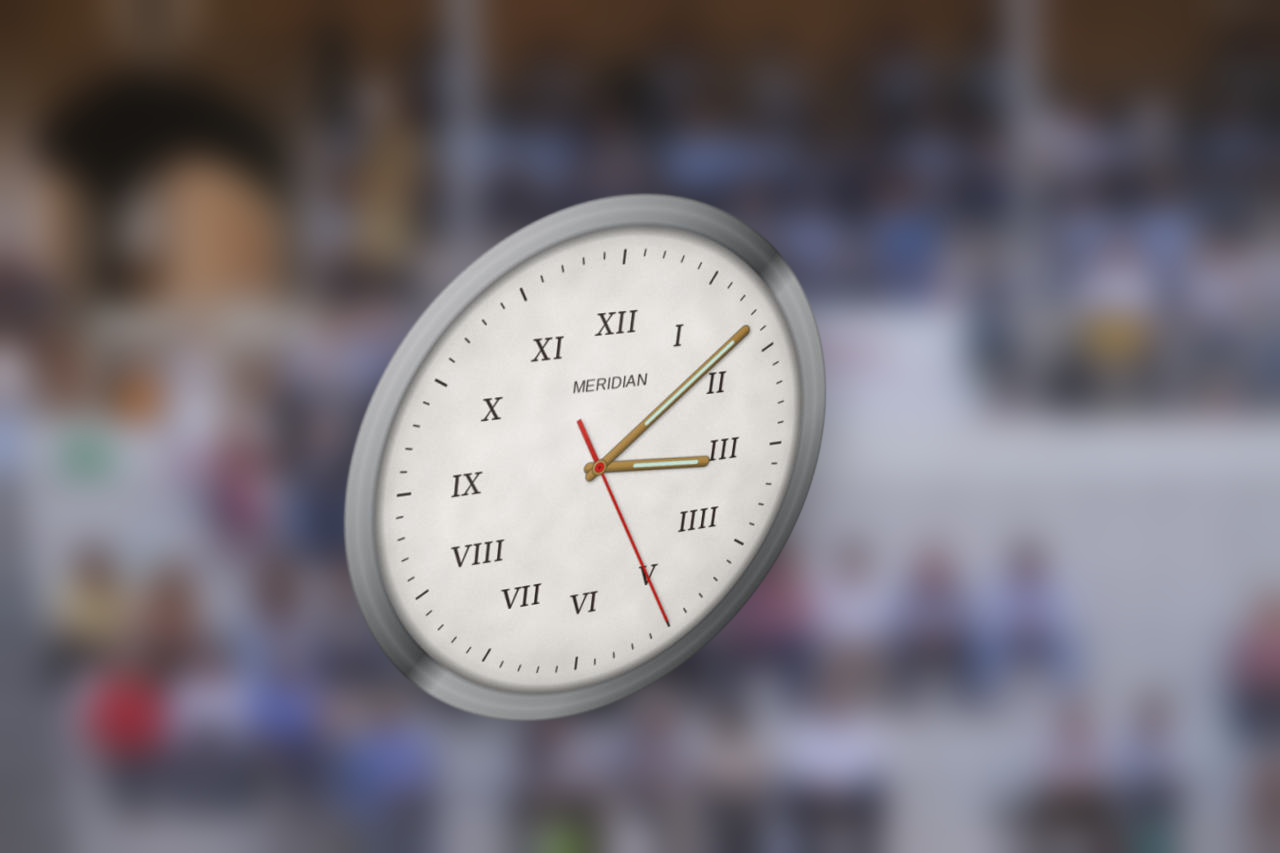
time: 3:08:25
